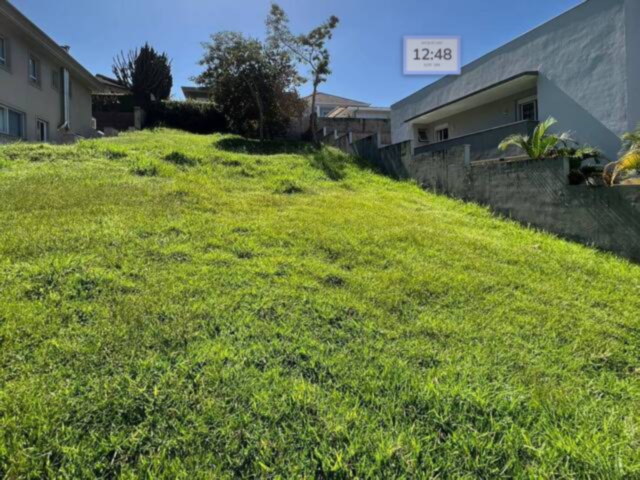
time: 12:48
